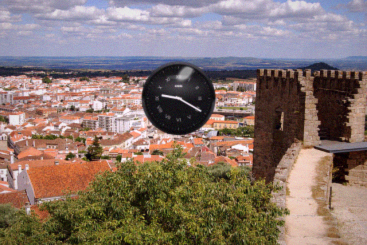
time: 9:20
